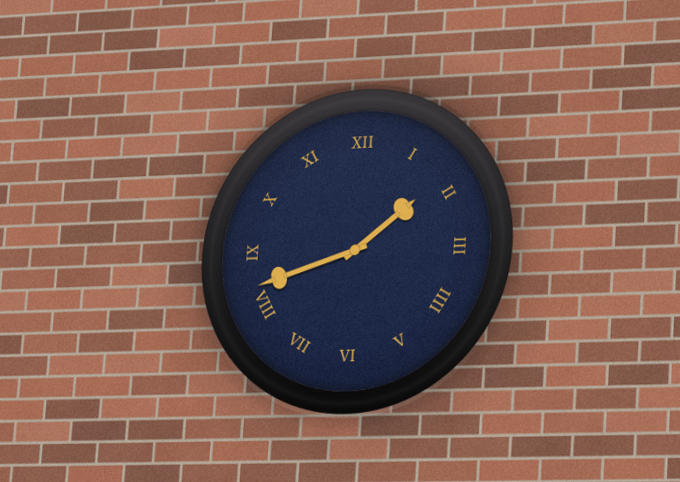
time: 1:42
